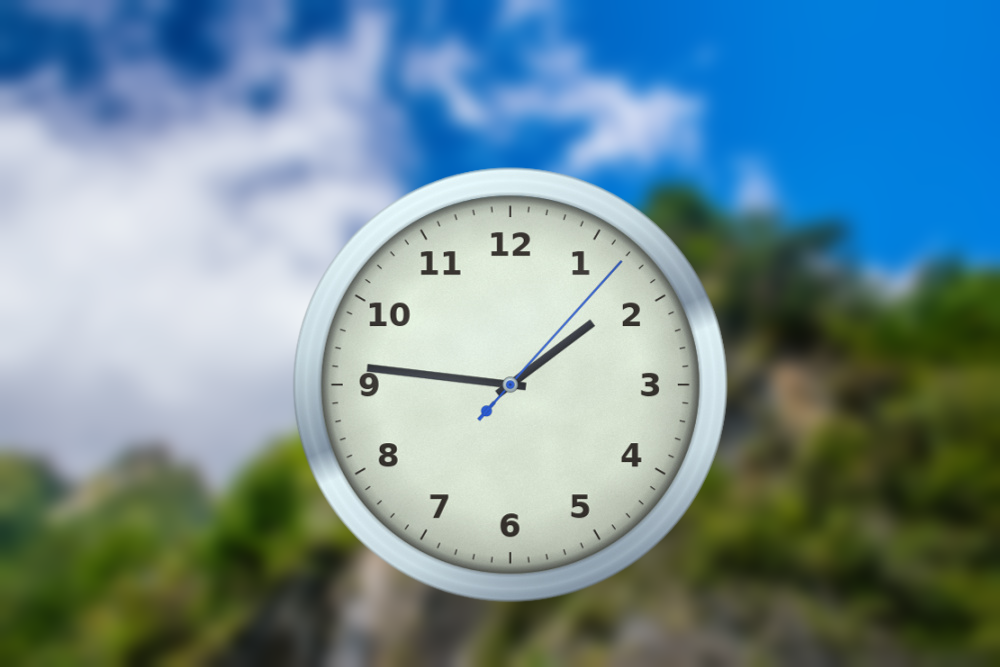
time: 1:46:07
